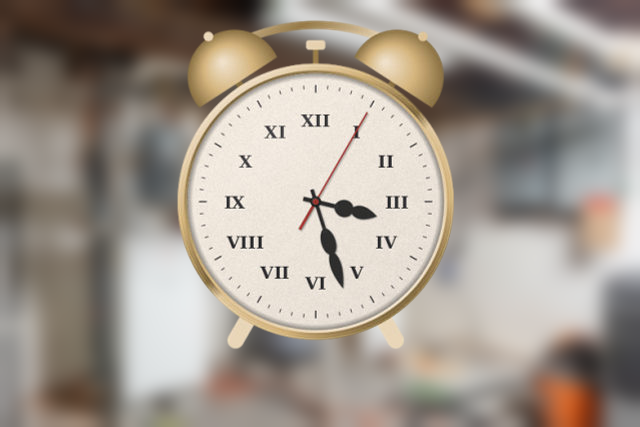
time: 3:27:05
